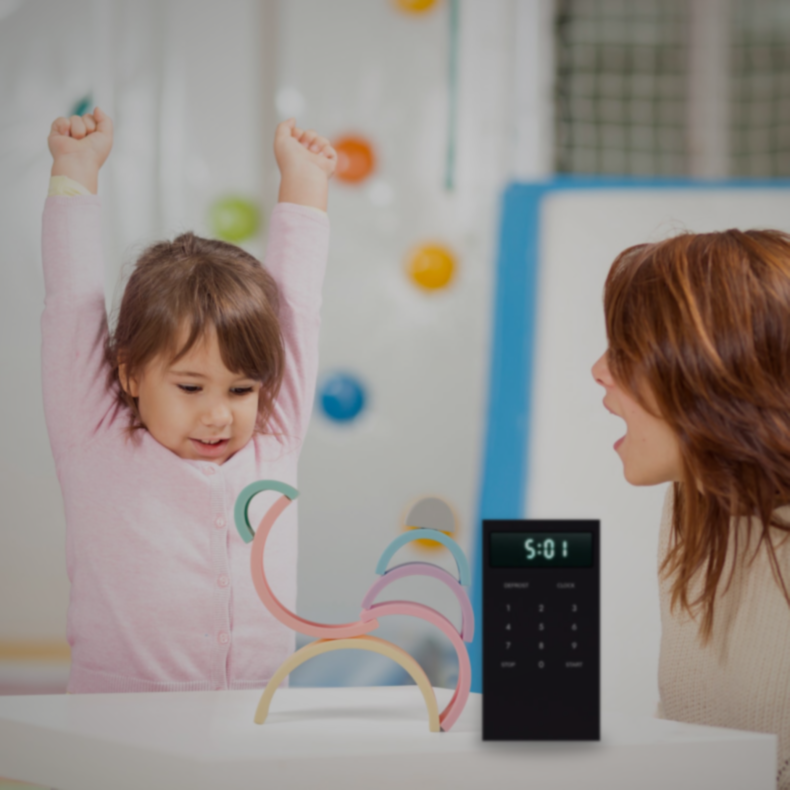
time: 5:01
